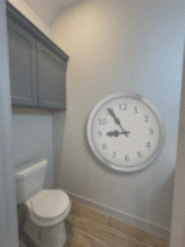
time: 8:55
